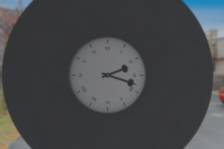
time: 2:18
